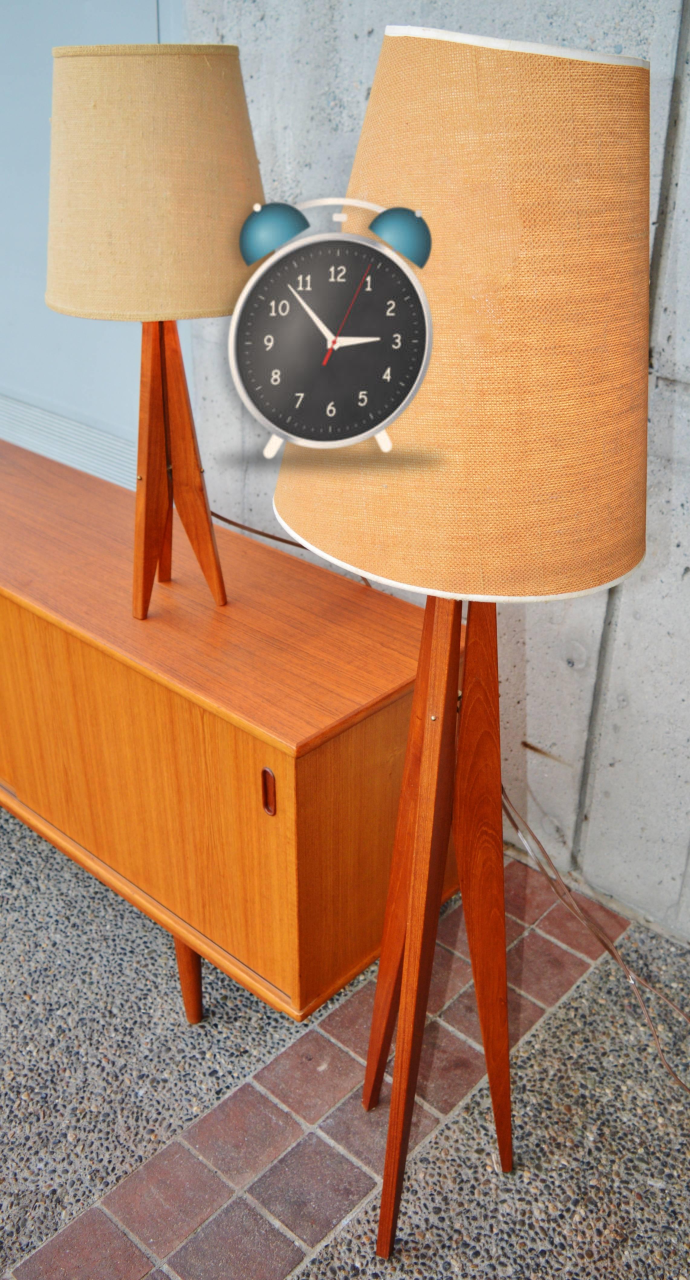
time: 2:53:04
